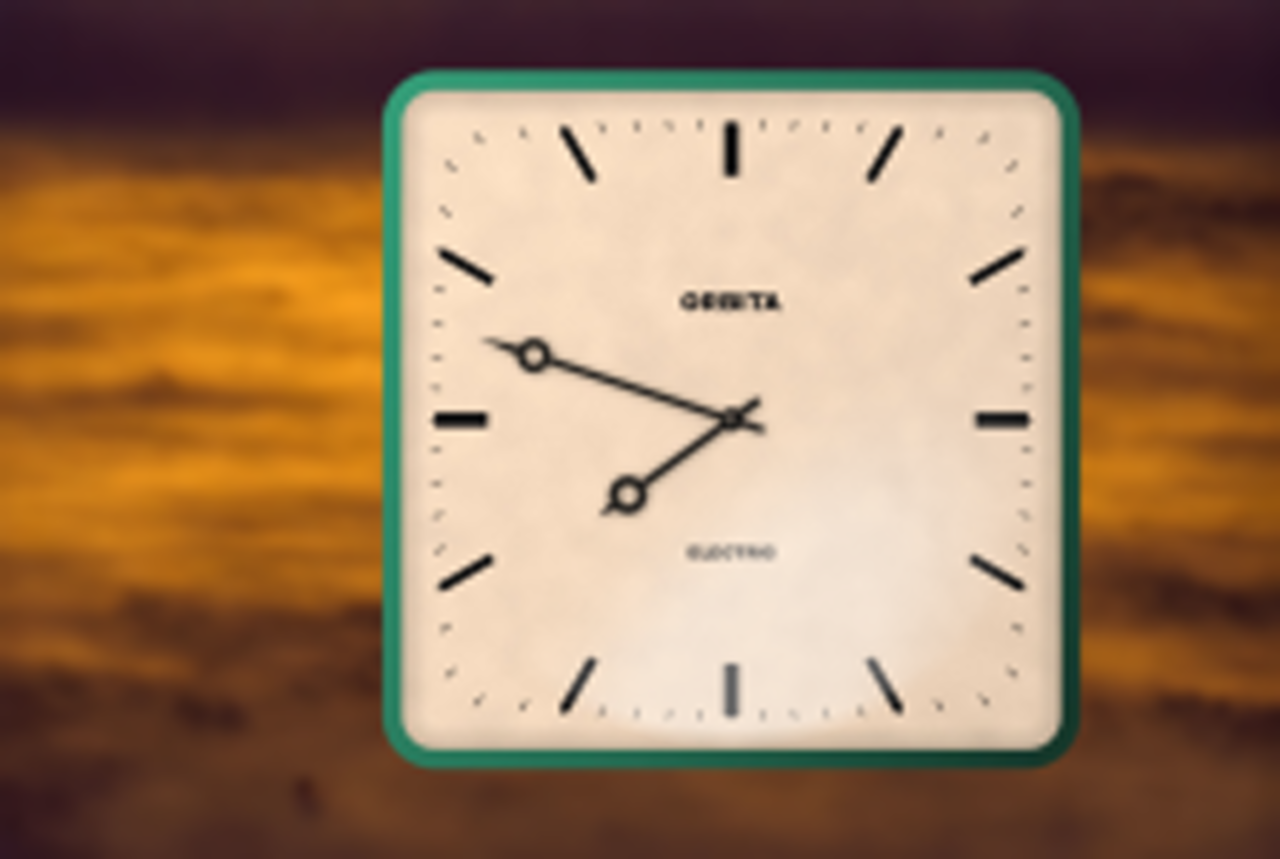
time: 7:48
